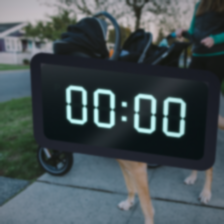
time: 0:00
